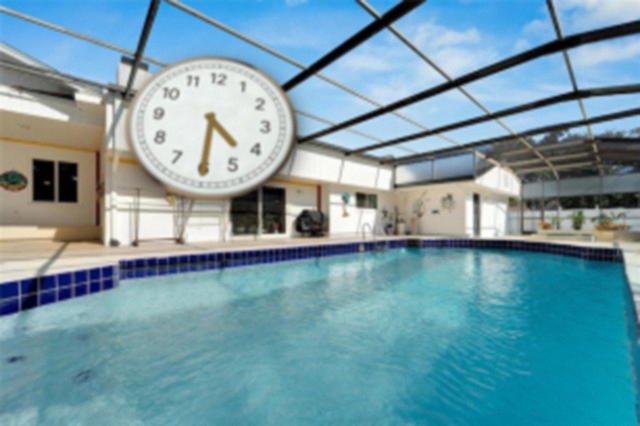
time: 4:30
